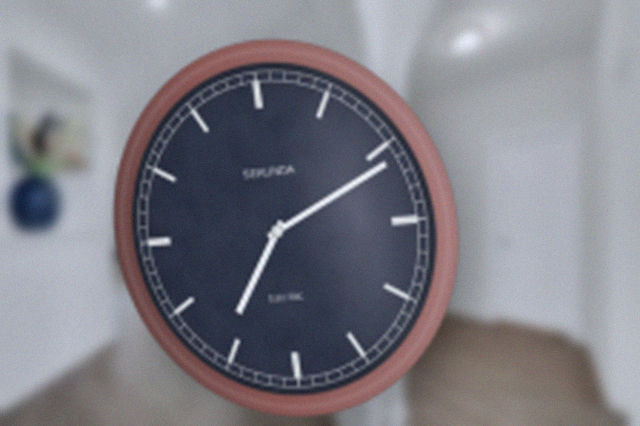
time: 7:11
